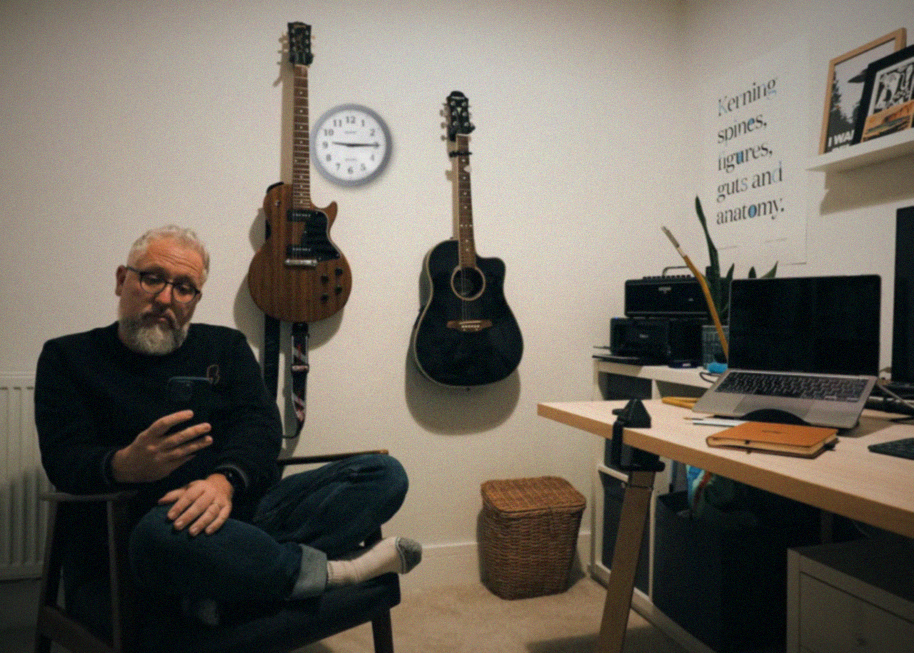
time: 9:15
